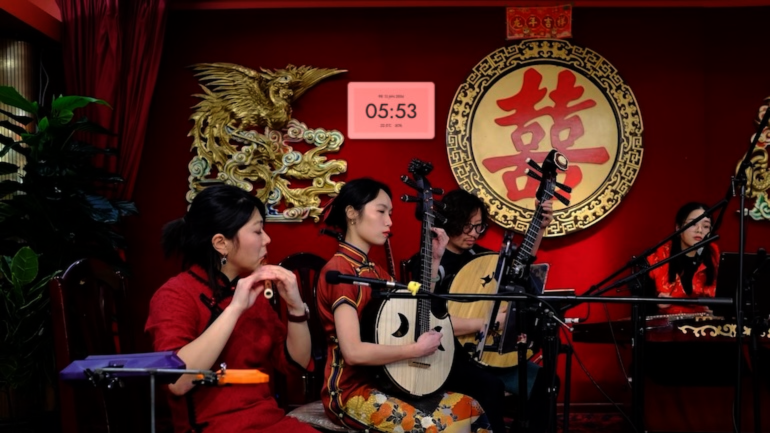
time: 5:53
